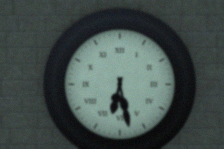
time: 6:28
